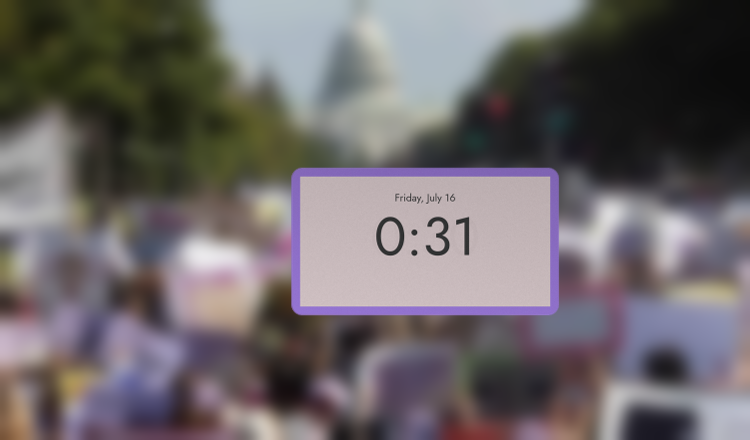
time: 0:31
